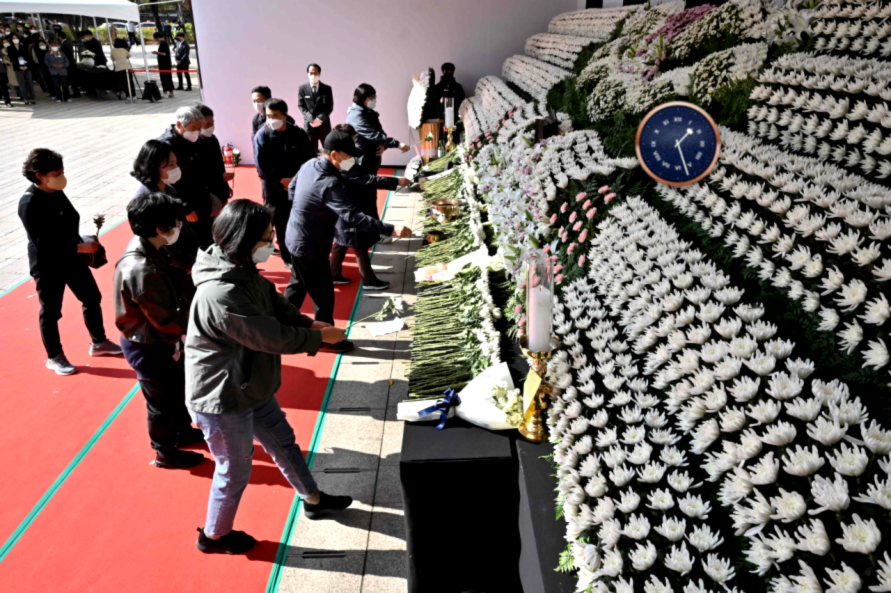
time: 1:27
